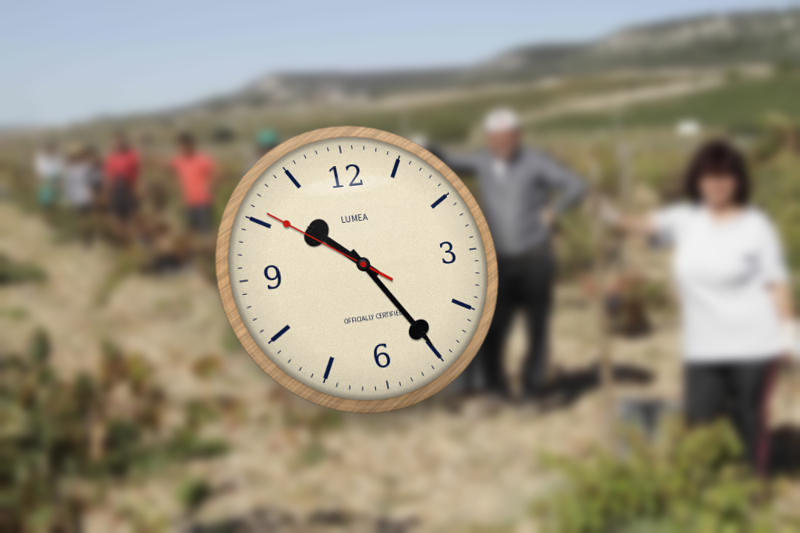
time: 10:24:51
